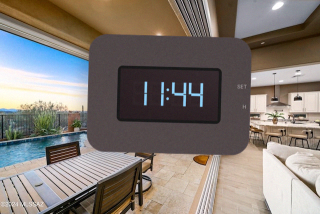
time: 11:44
